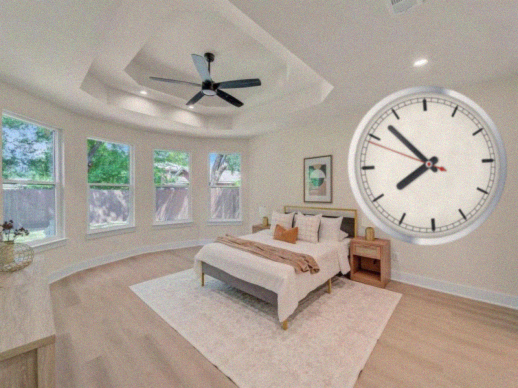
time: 7:52:49
